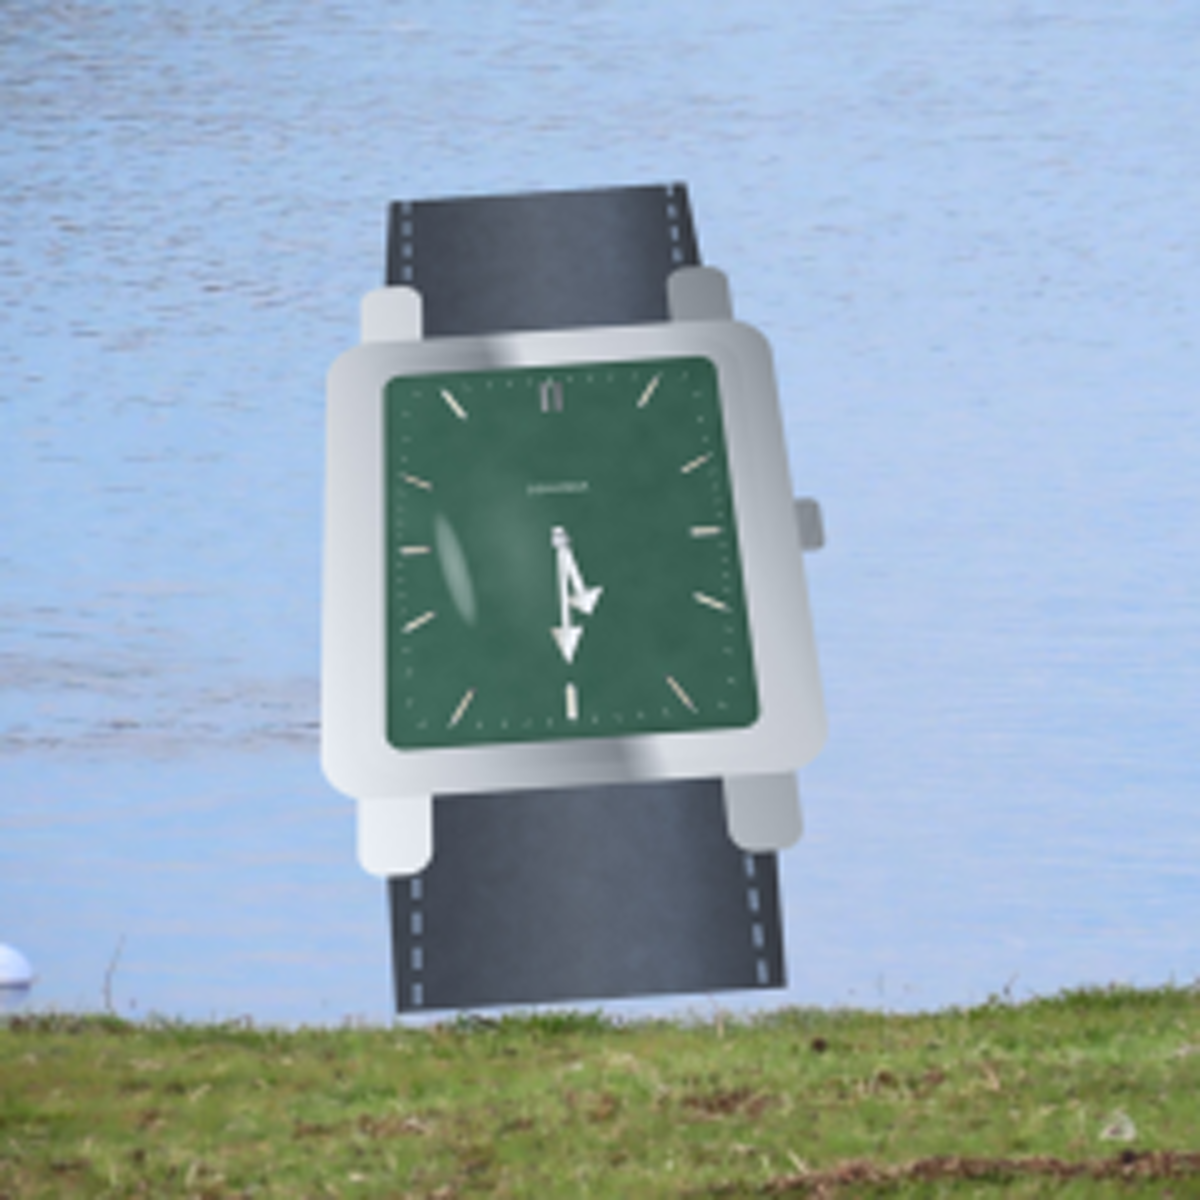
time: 5:30
